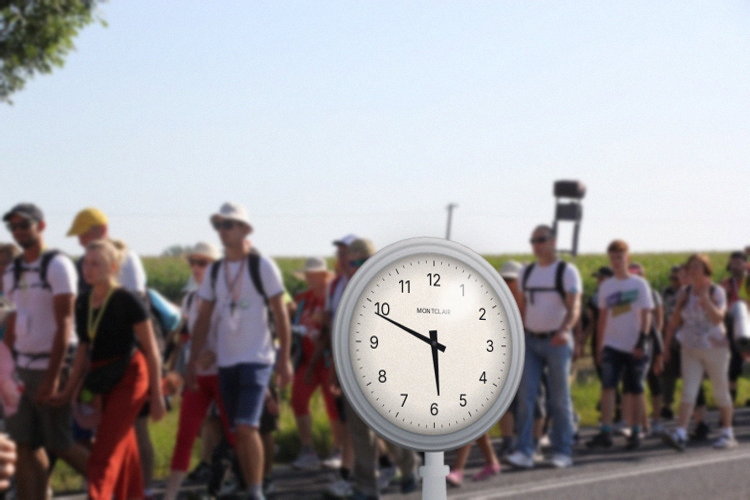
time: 5:49
